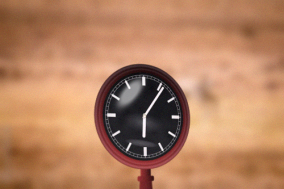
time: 6:06
